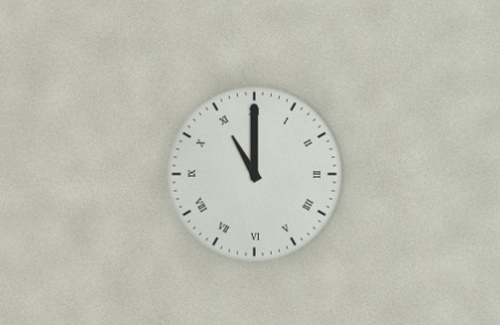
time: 11:00
